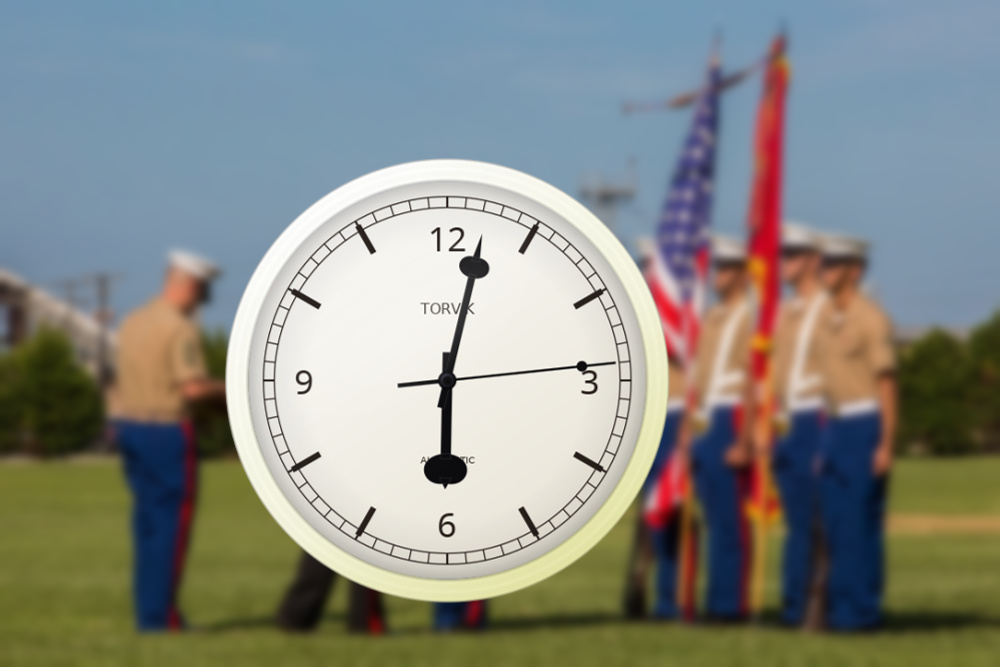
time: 6:02:14
